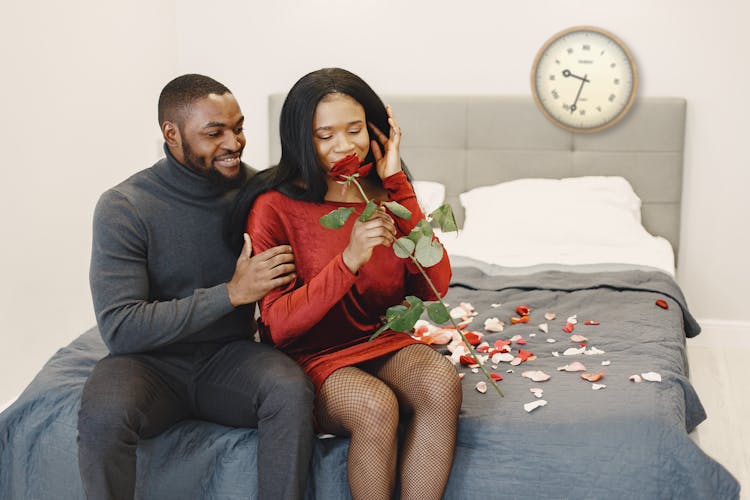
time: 9:33
